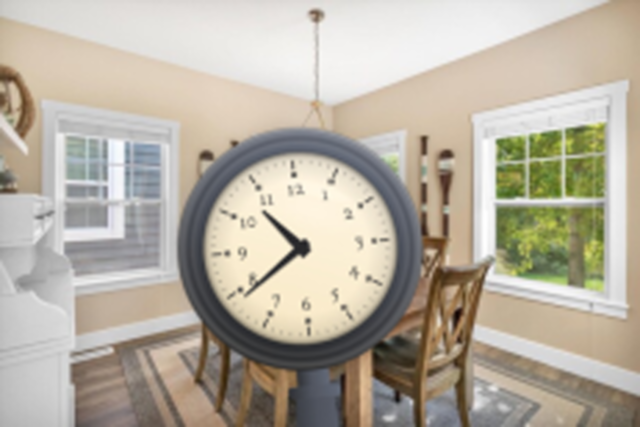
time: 10:39
